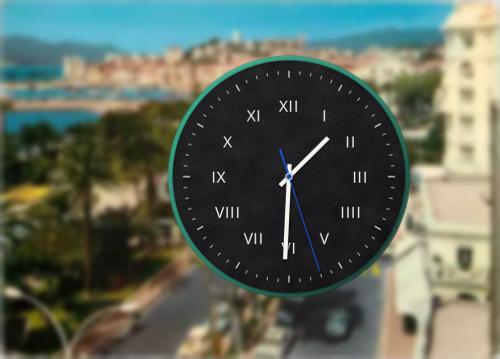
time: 1:30:27
